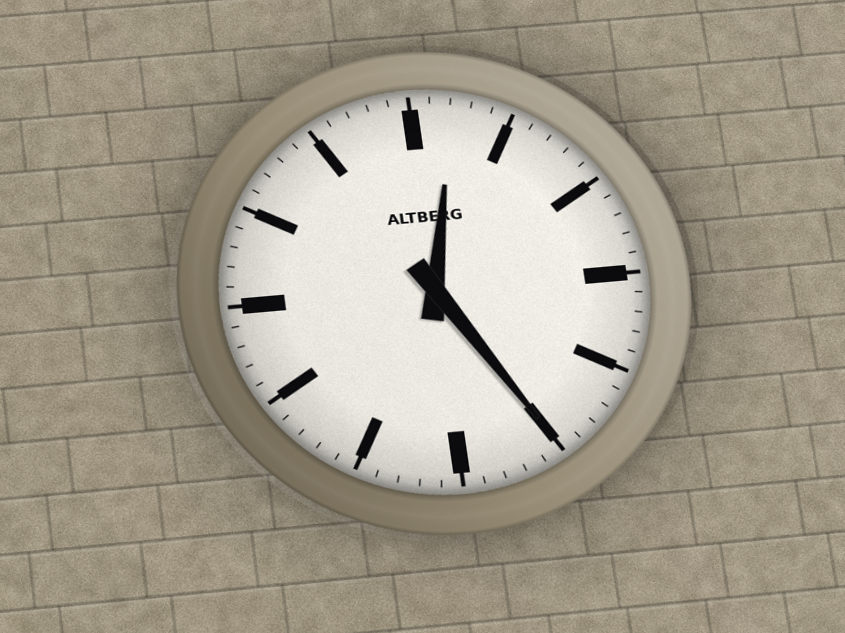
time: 12:25
